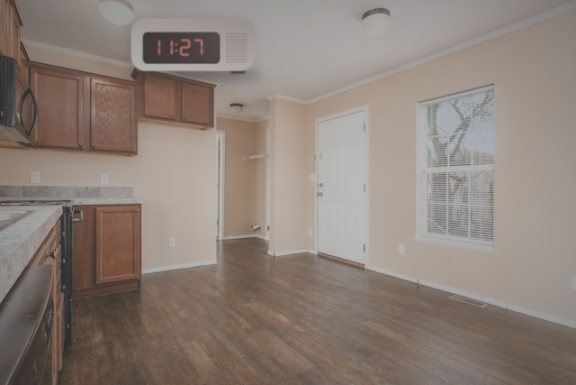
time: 11:27
